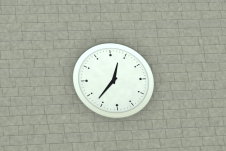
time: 12:37
